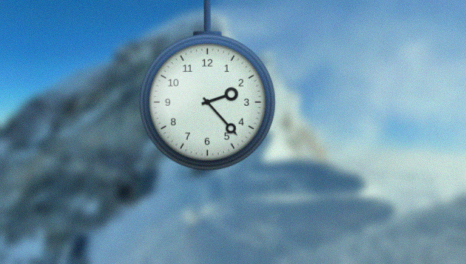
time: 2:23
